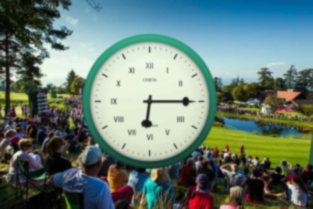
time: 6:15
